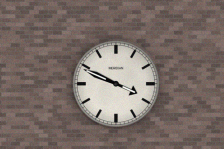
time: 3:49
